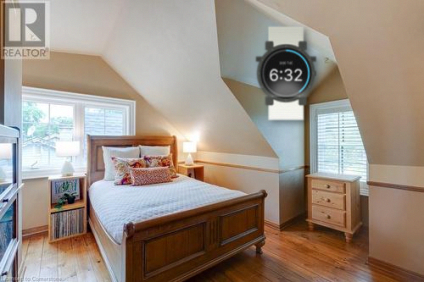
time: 6:32
